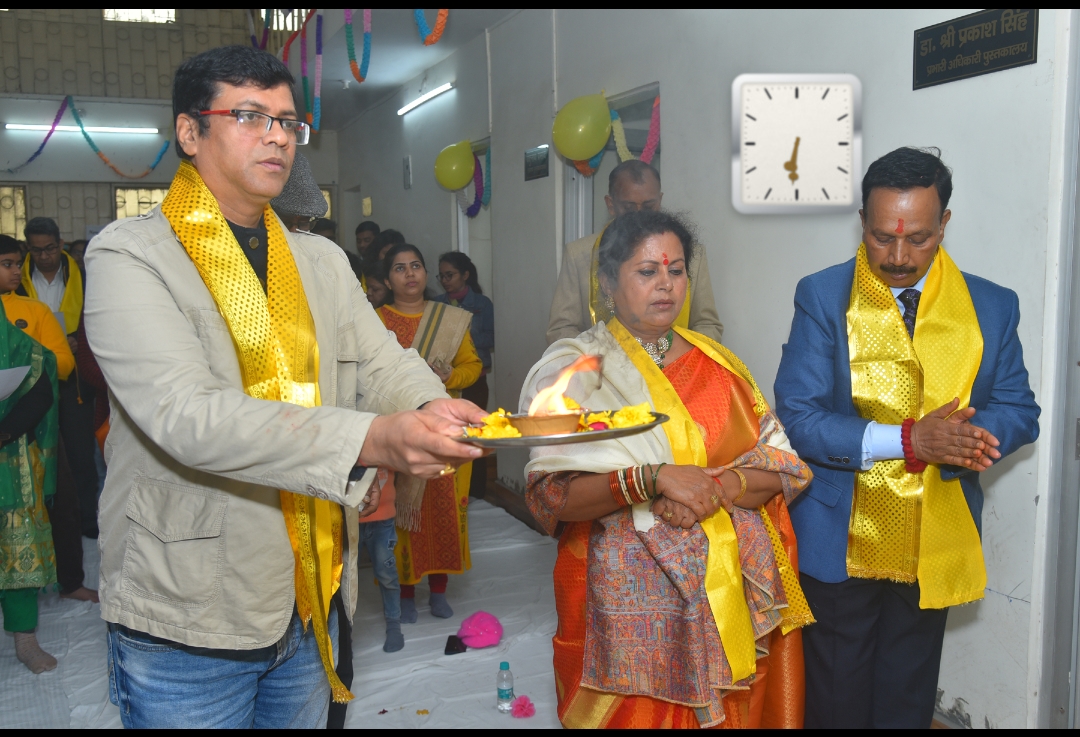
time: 6:31
